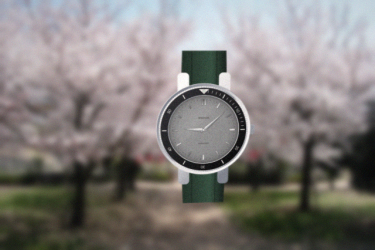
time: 9:08
